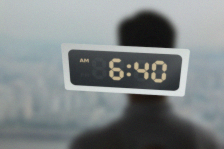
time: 6:40
